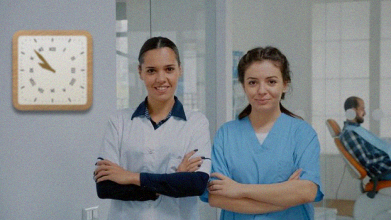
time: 9:53
